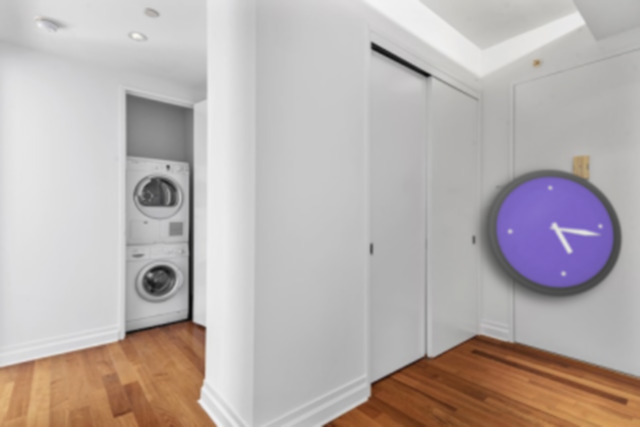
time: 5:17
